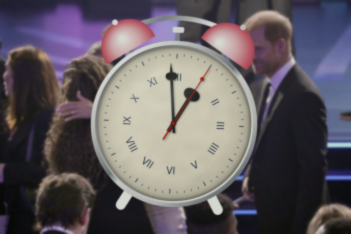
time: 12:59:05
